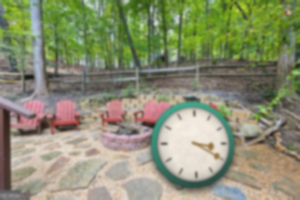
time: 3:20
